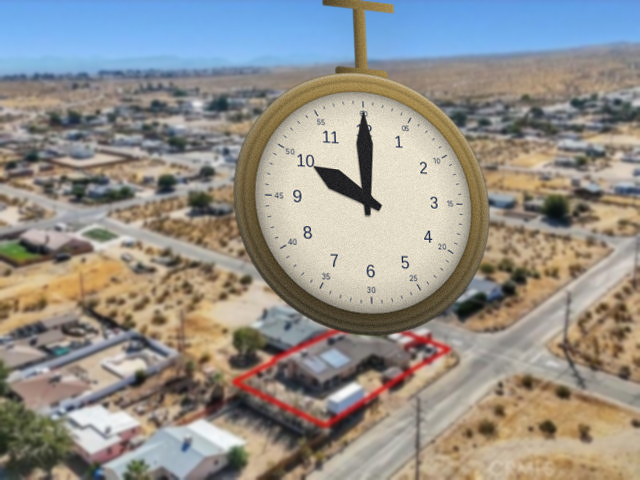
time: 10:00
